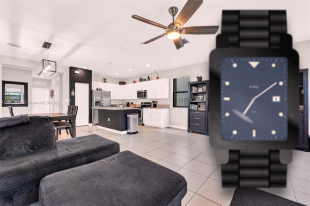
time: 7:09
